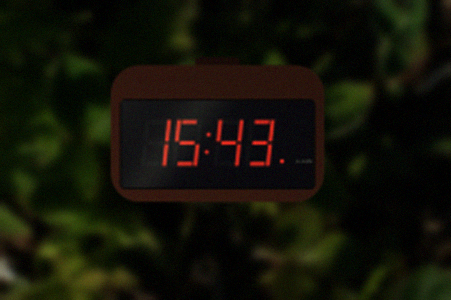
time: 15:43
